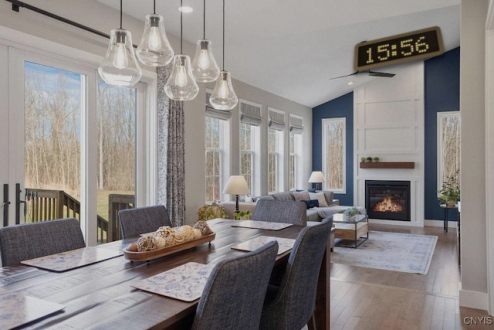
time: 15:56
